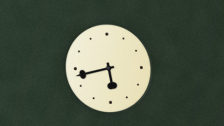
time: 5:43
